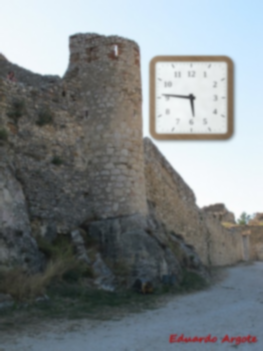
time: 5:46
